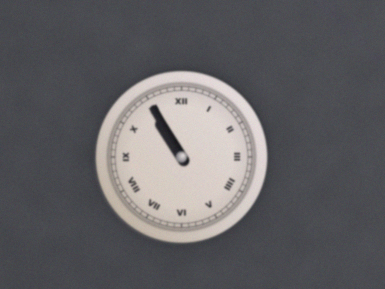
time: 10:55
